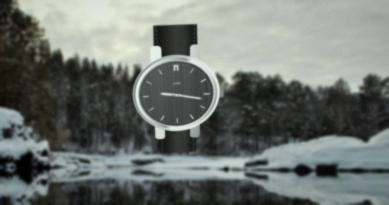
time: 9:17
